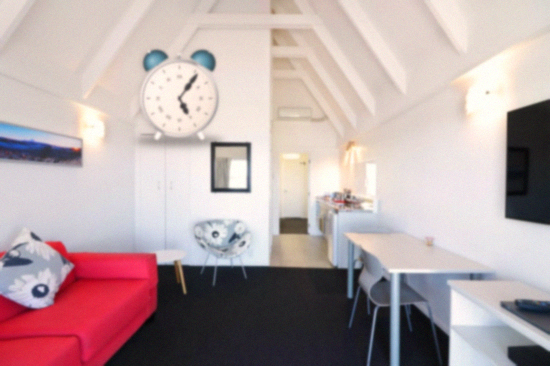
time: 5:06
